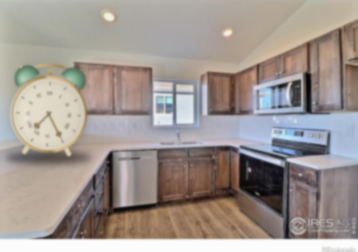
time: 7:25
